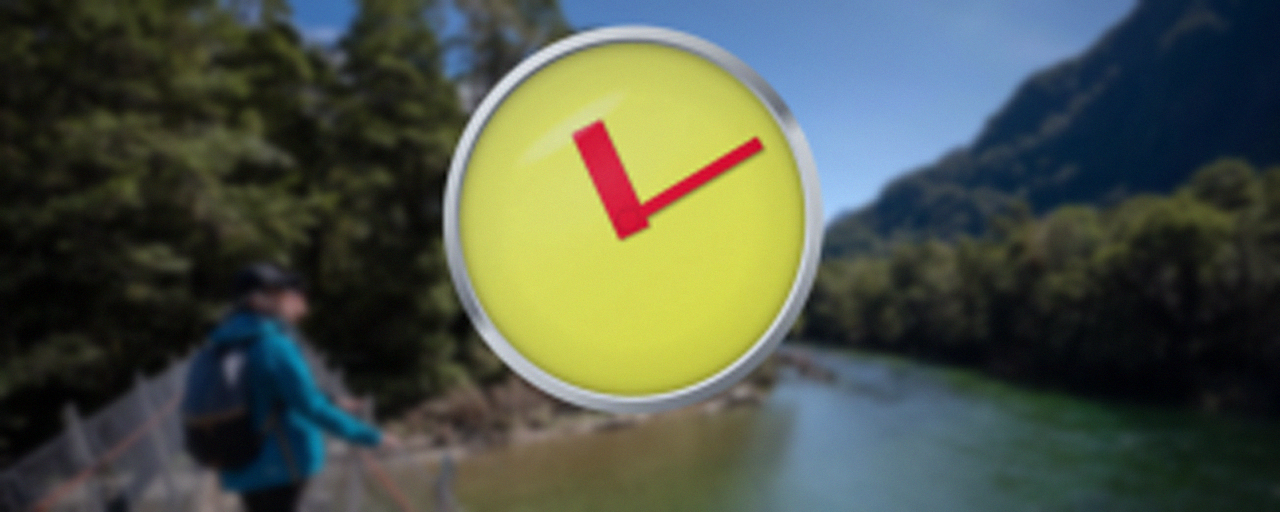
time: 11:10
